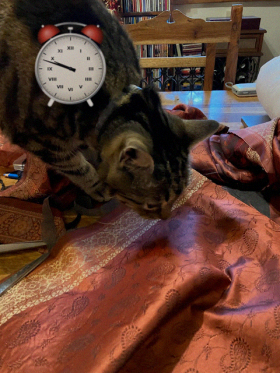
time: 9:48
